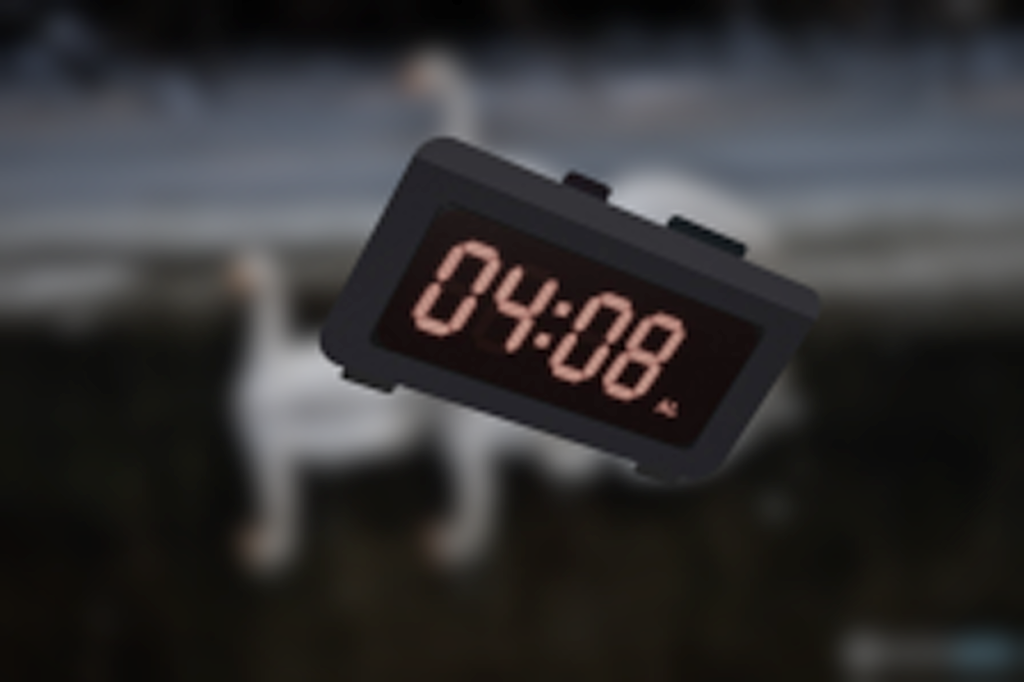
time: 4:08
